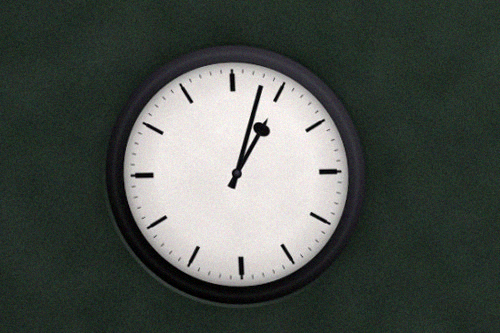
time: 1:03
